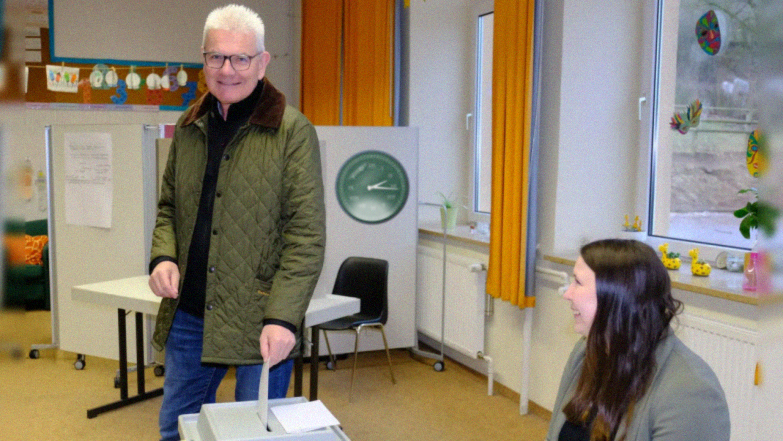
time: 2:16
